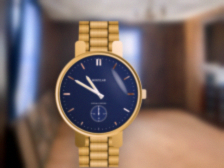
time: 10:50
